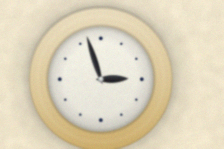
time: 2:57
